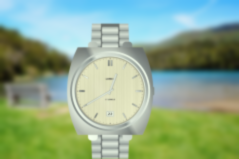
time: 12:40
